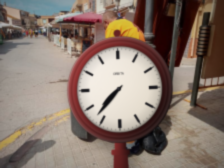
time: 7:37
